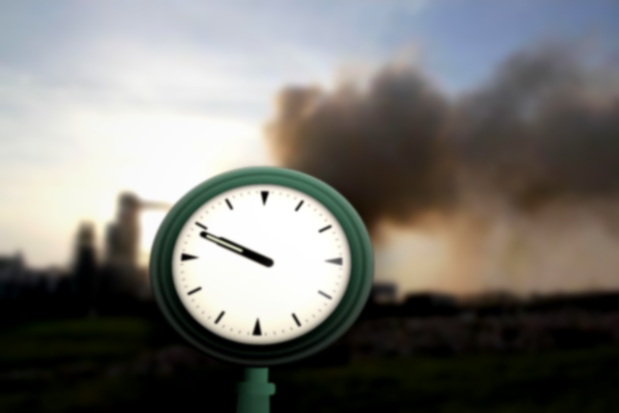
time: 9:49
